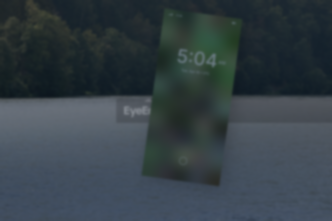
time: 5:04
